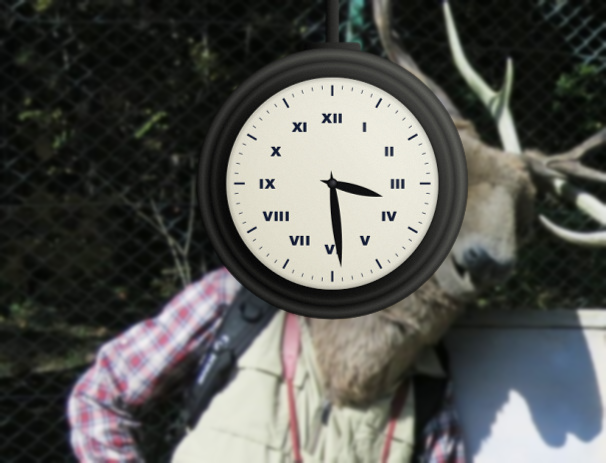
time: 3:29
